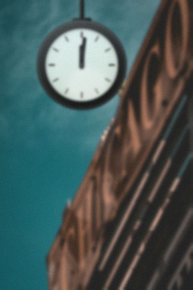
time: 12:01
